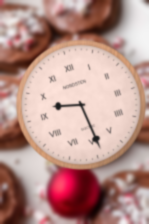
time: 9:29
